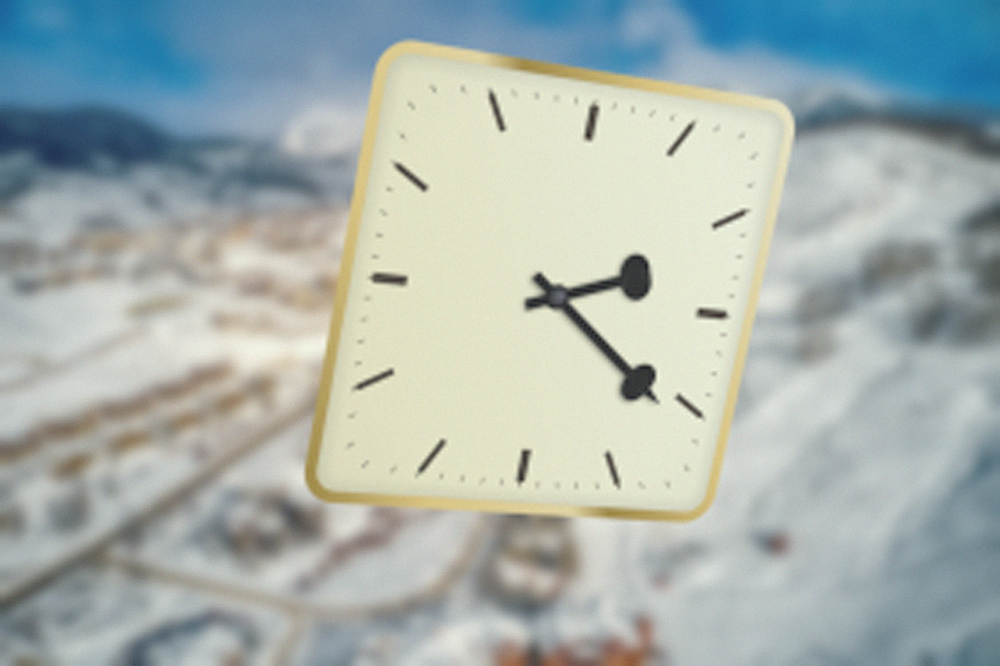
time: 2:21
